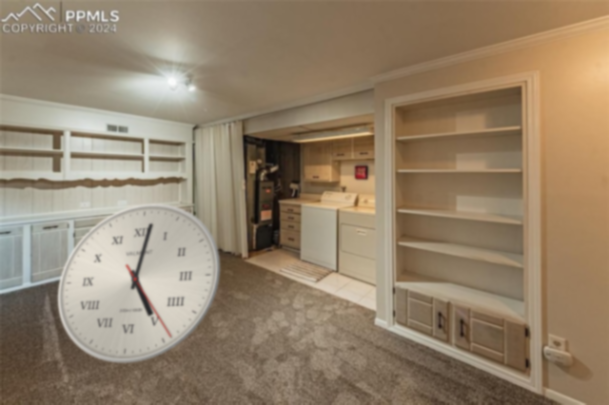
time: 5:01:24
